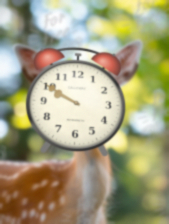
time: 9:50
